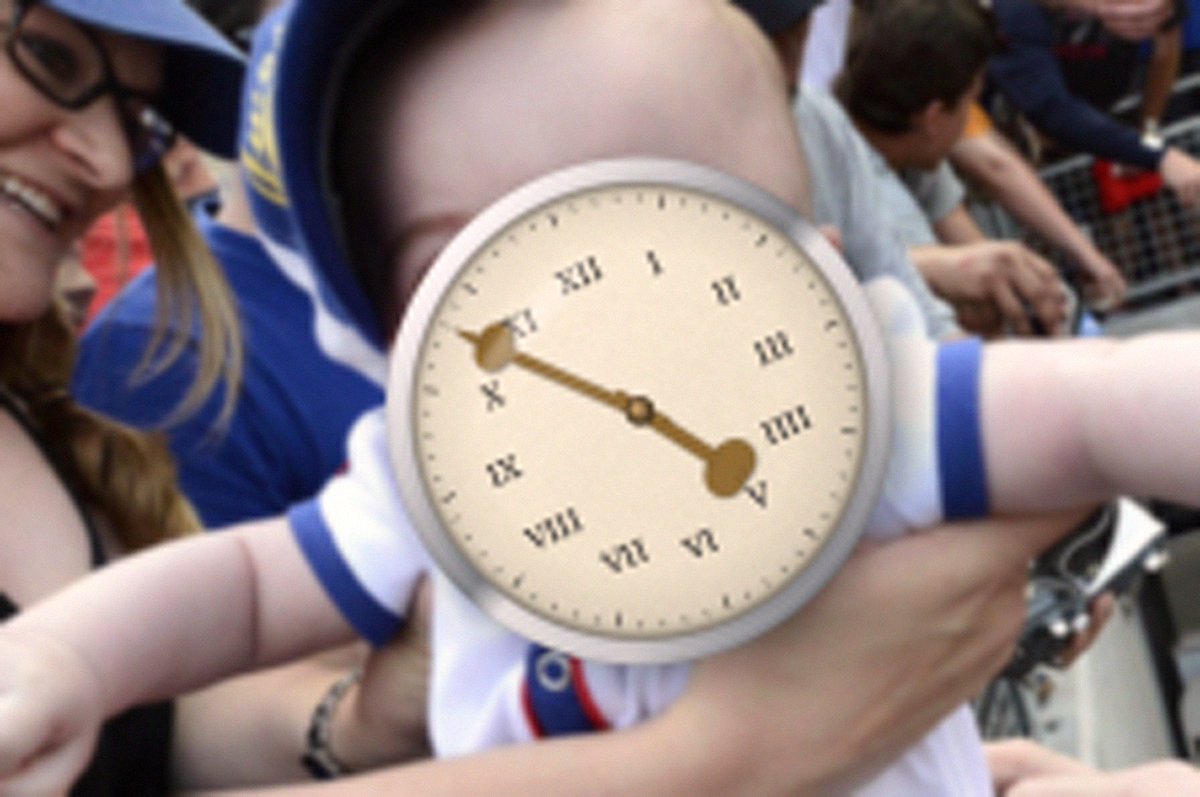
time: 4:53
